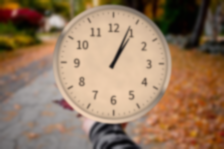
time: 1:04
